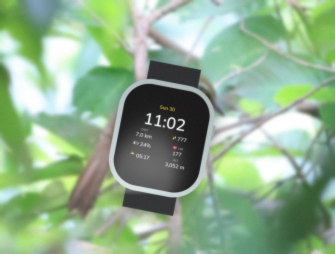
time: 11:02
